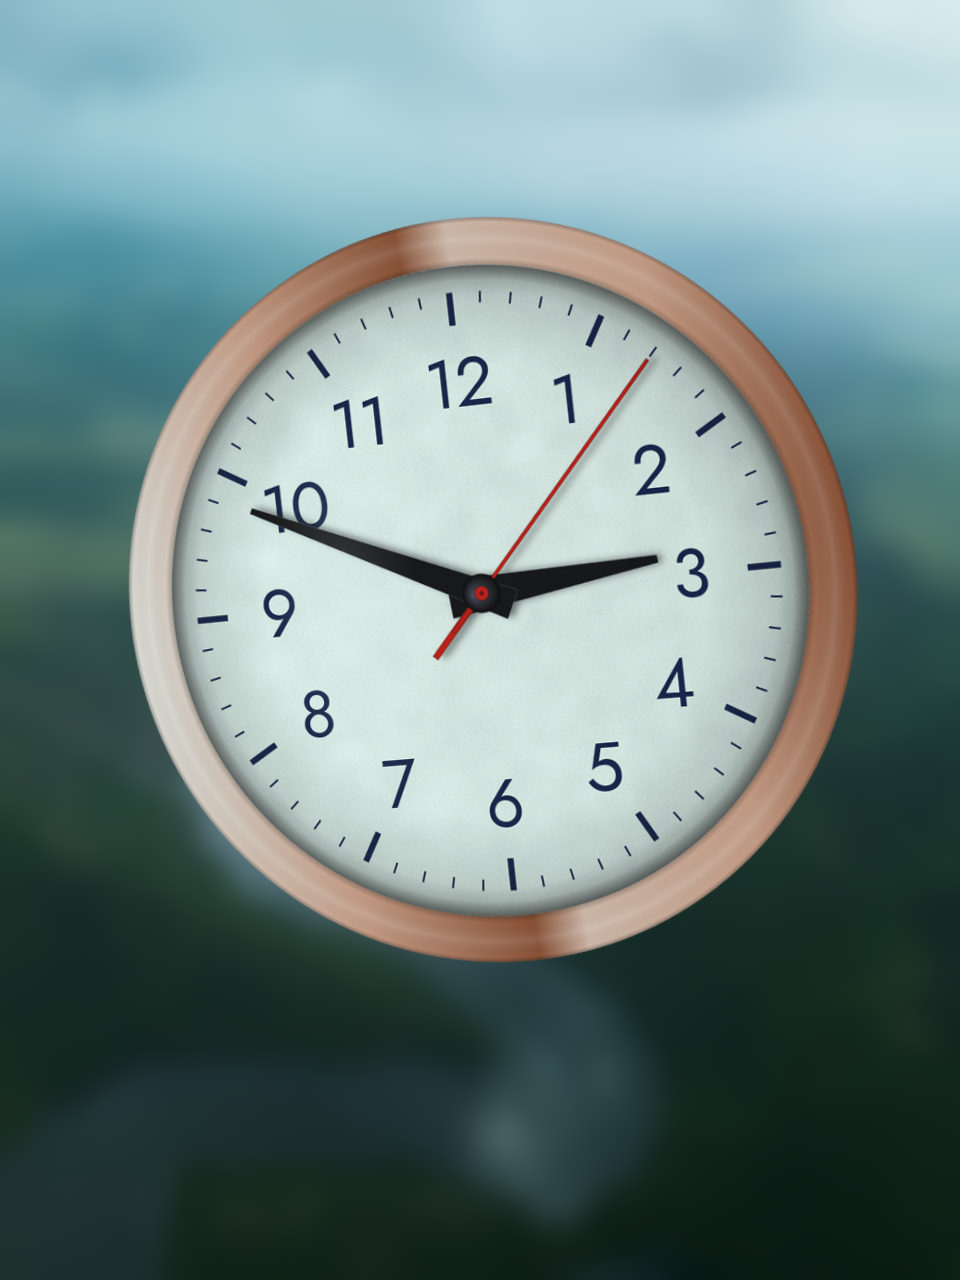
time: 2:49:07
